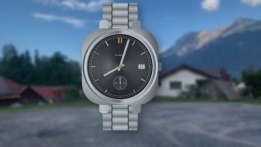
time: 8:03
